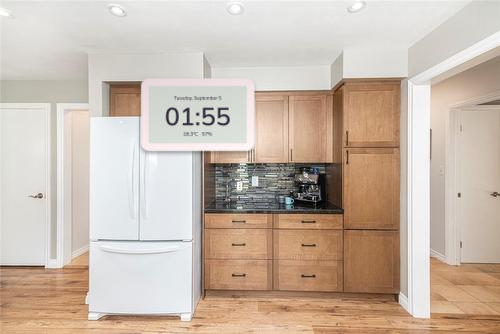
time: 1:55
